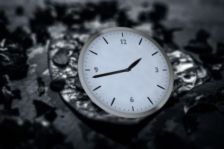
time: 1:43
